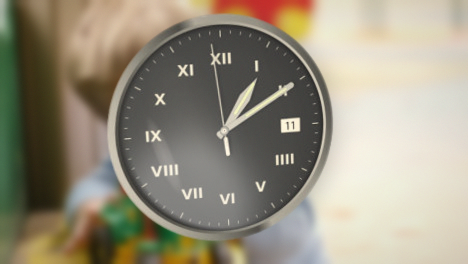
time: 1:09:59
